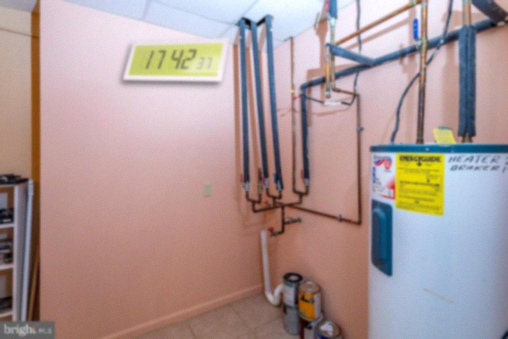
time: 17:42
